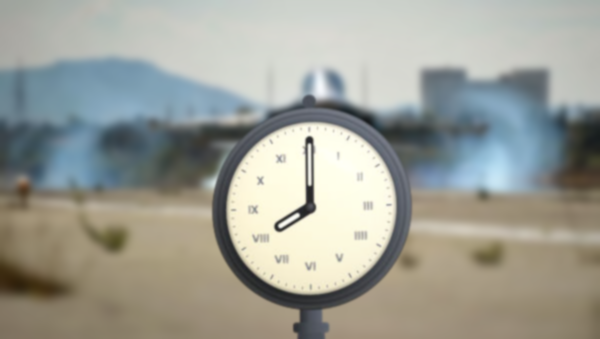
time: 8:00
